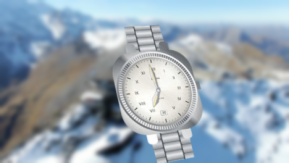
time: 6:59
